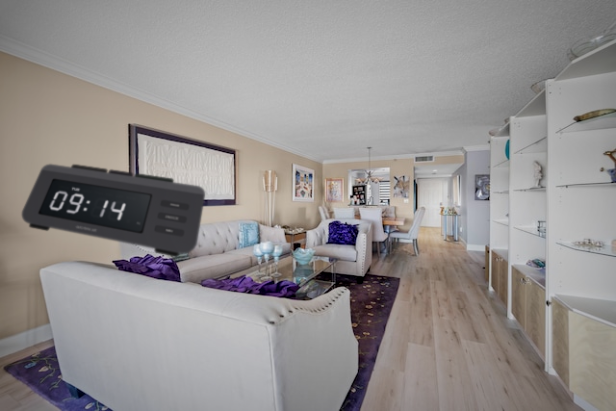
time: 9:14
